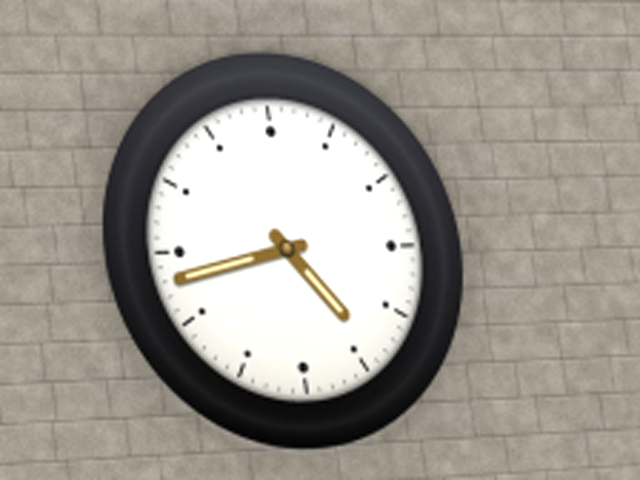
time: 4:43
